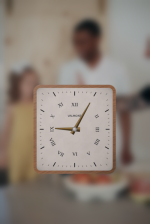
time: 9:05
